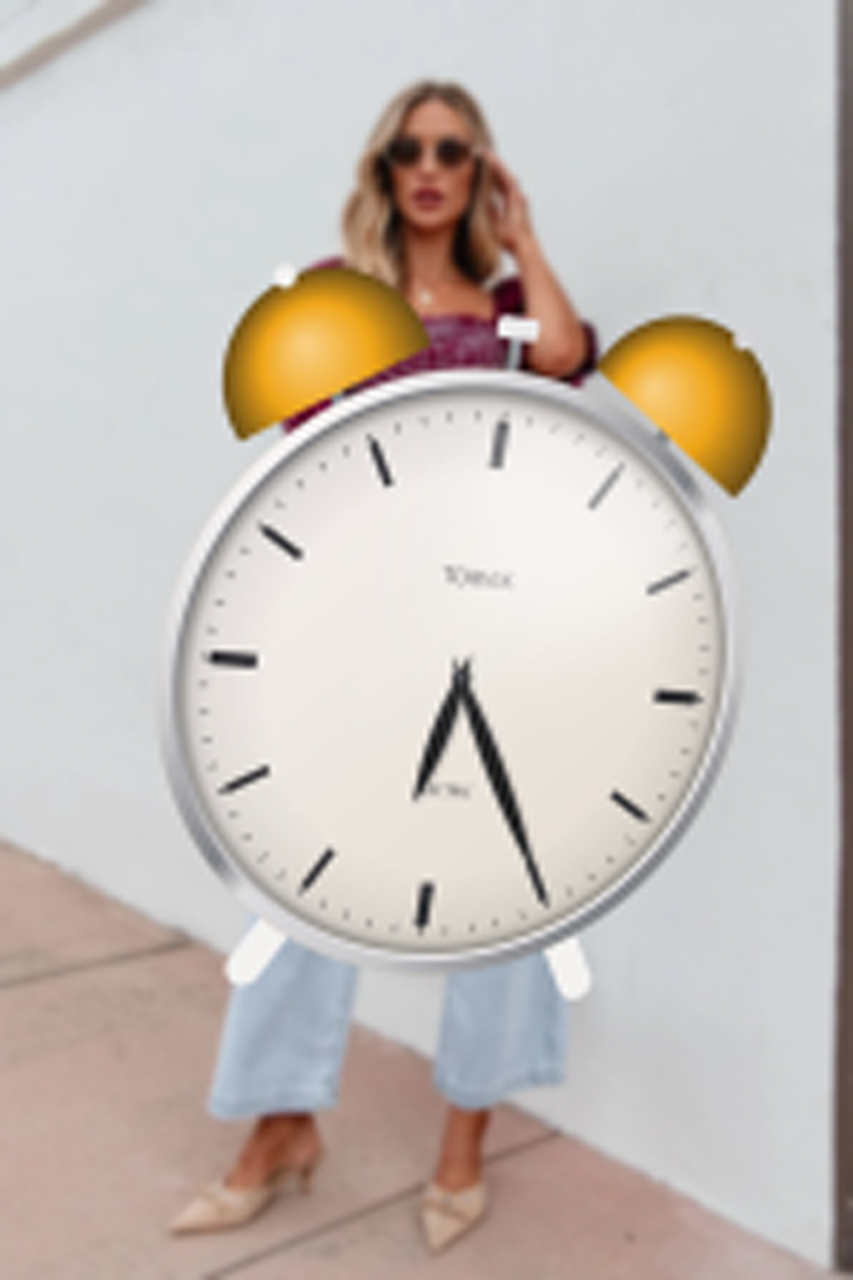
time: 6:25
